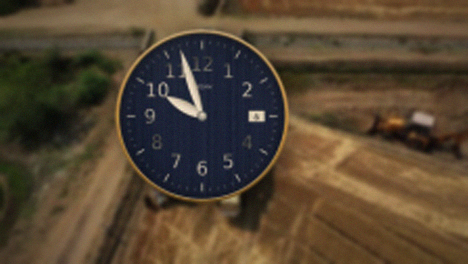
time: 9:57
